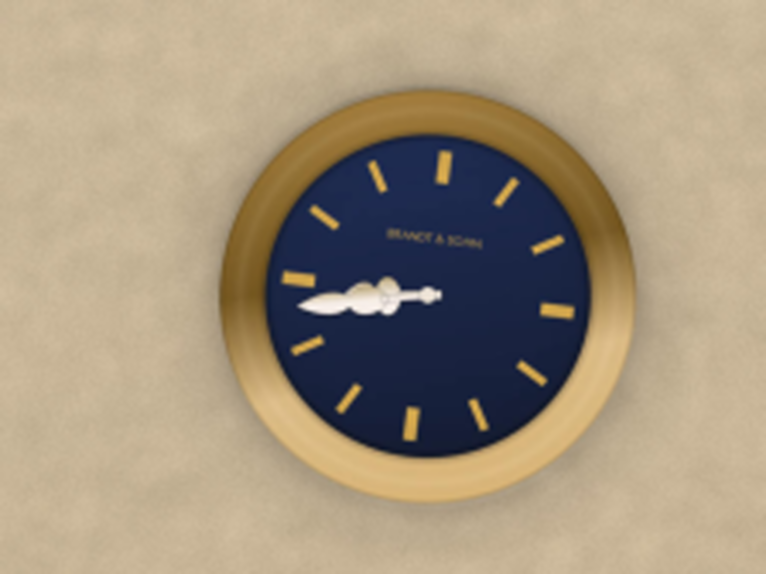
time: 8:43
